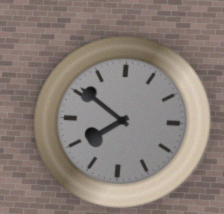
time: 7:51
